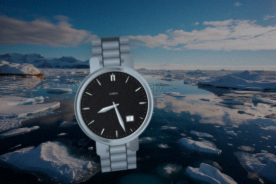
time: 8:27
